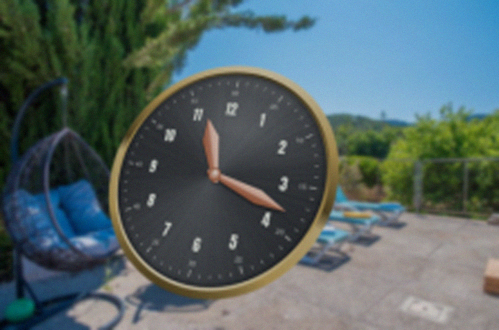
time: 11:18
